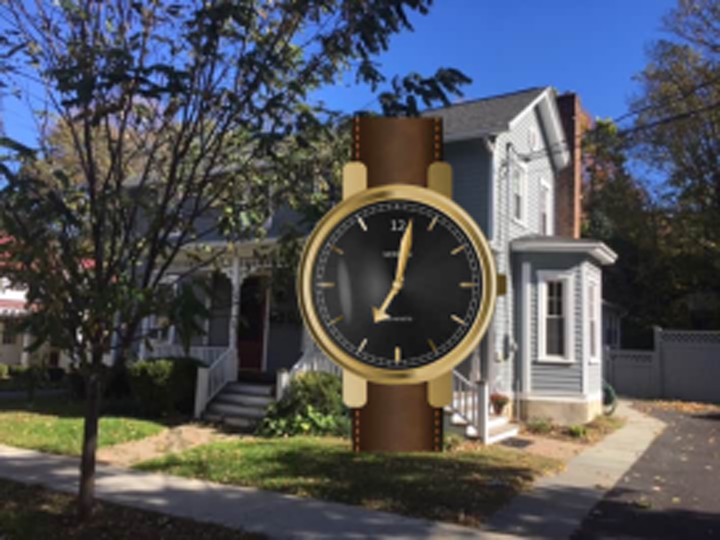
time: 7:02
